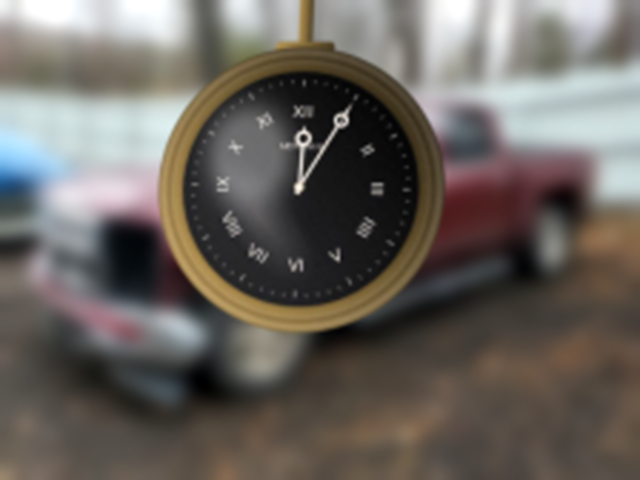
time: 12:05
